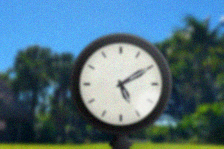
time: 5:10
